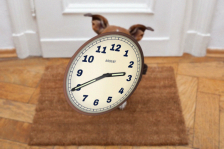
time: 2:40
